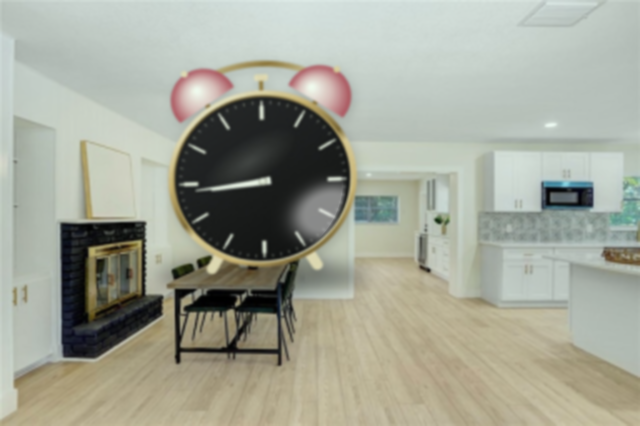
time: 8:44
